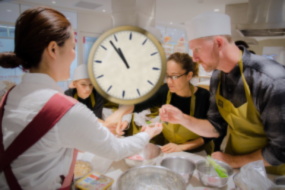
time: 10:53
